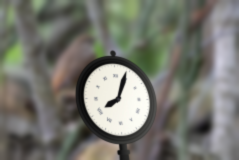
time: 8:04
